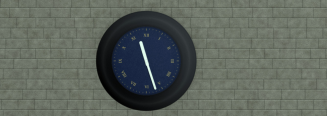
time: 11:27
